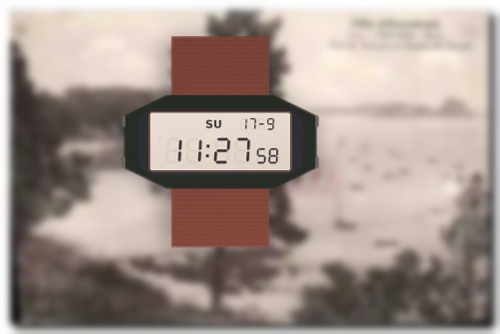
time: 11:27:58
